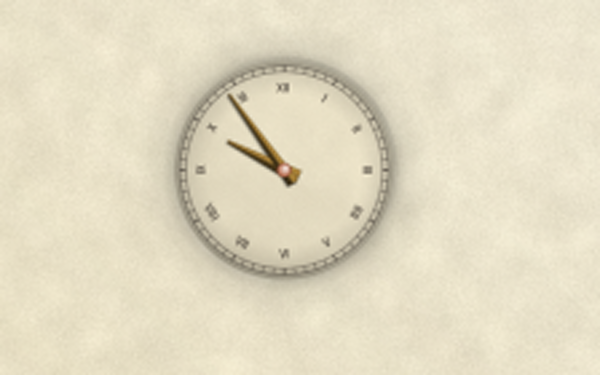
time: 9:54
